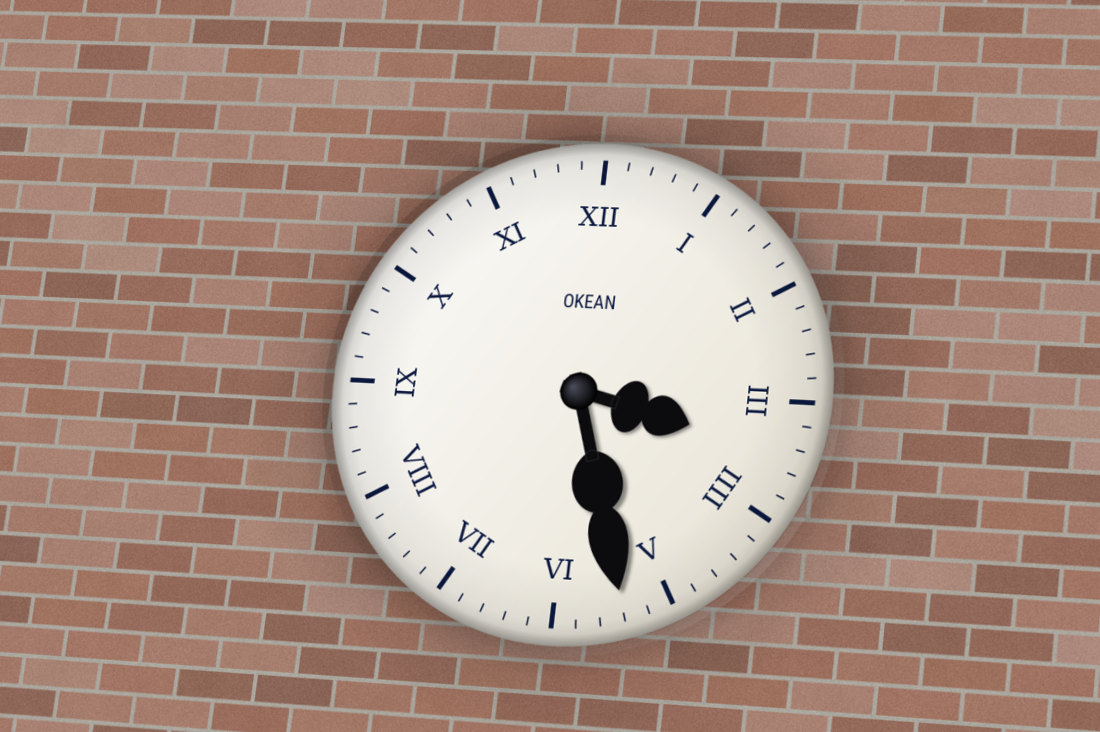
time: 3:27
